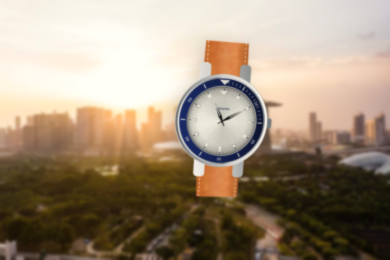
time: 11:10
